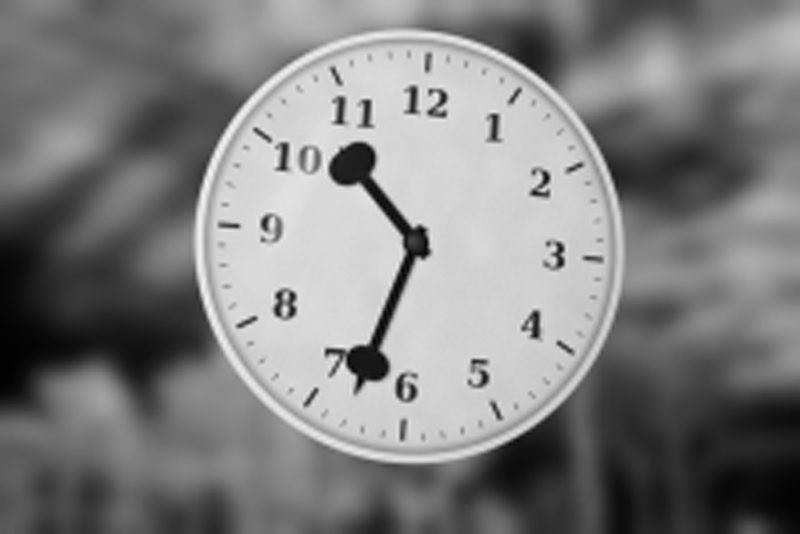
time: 10:33
